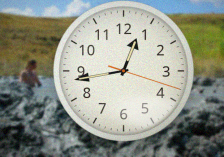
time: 12:43:18
